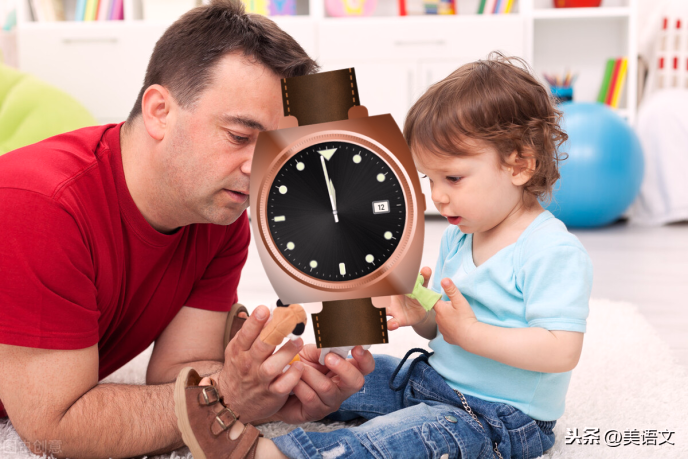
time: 11:59
